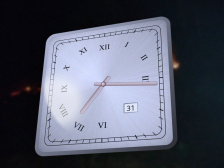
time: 7:16
